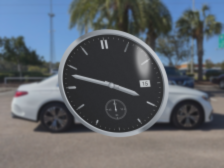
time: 3:48
